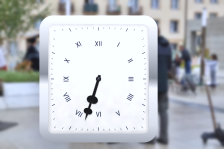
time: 6:33
